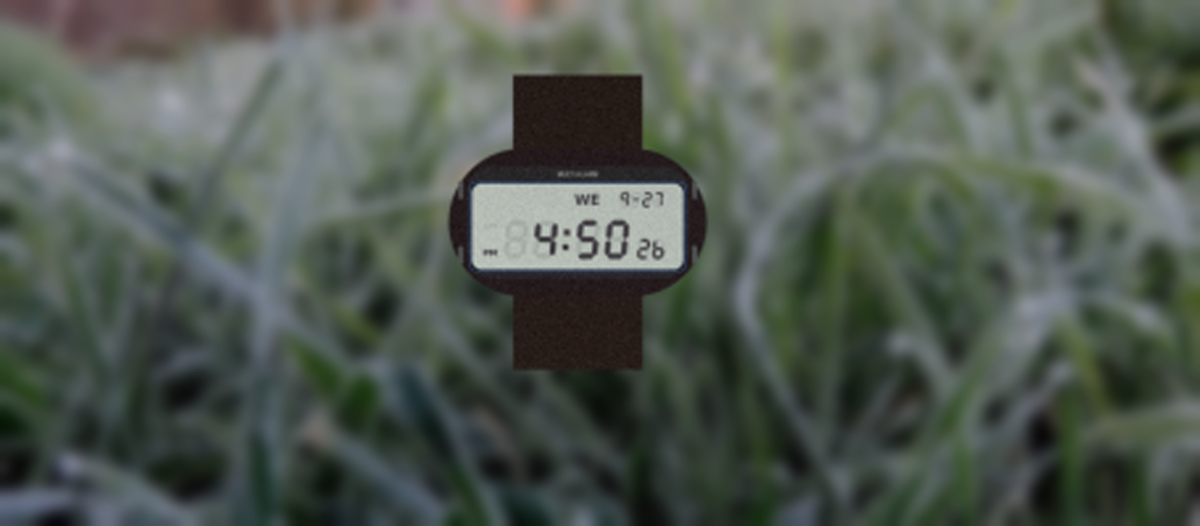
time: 4:50:26
